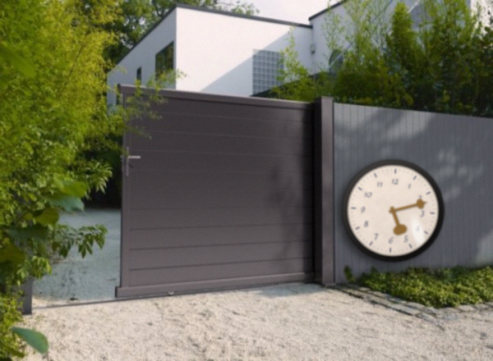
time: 5:12
